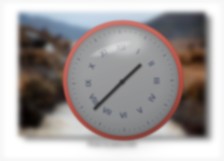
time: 1:38
